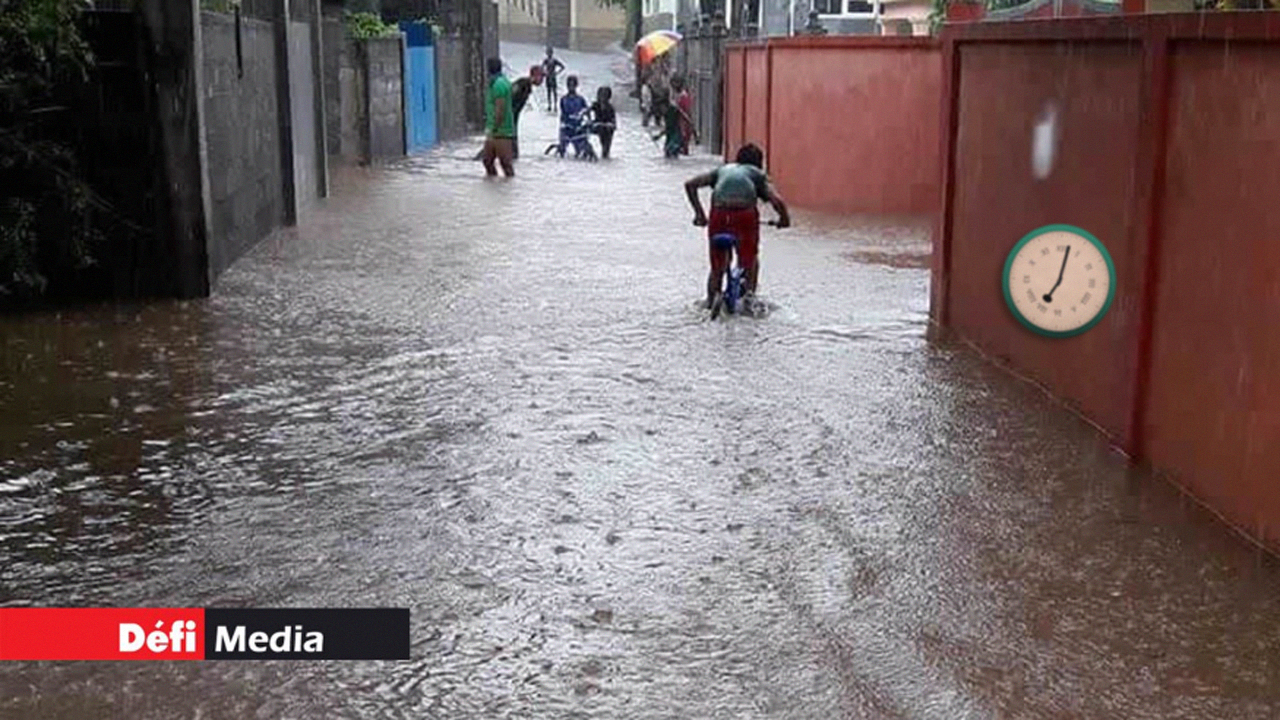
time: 7:02
